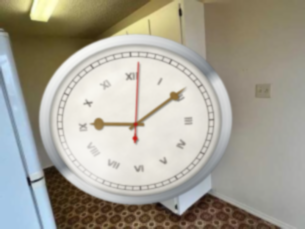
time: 9:09:01
